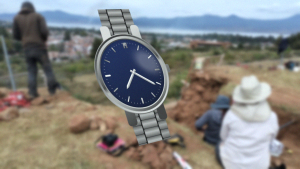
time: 7:21
